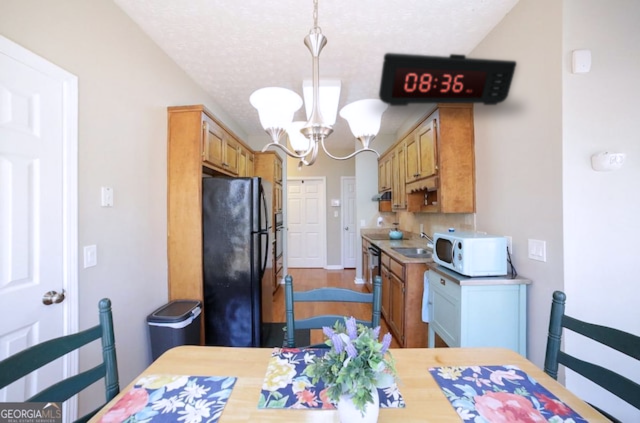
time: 8:36
